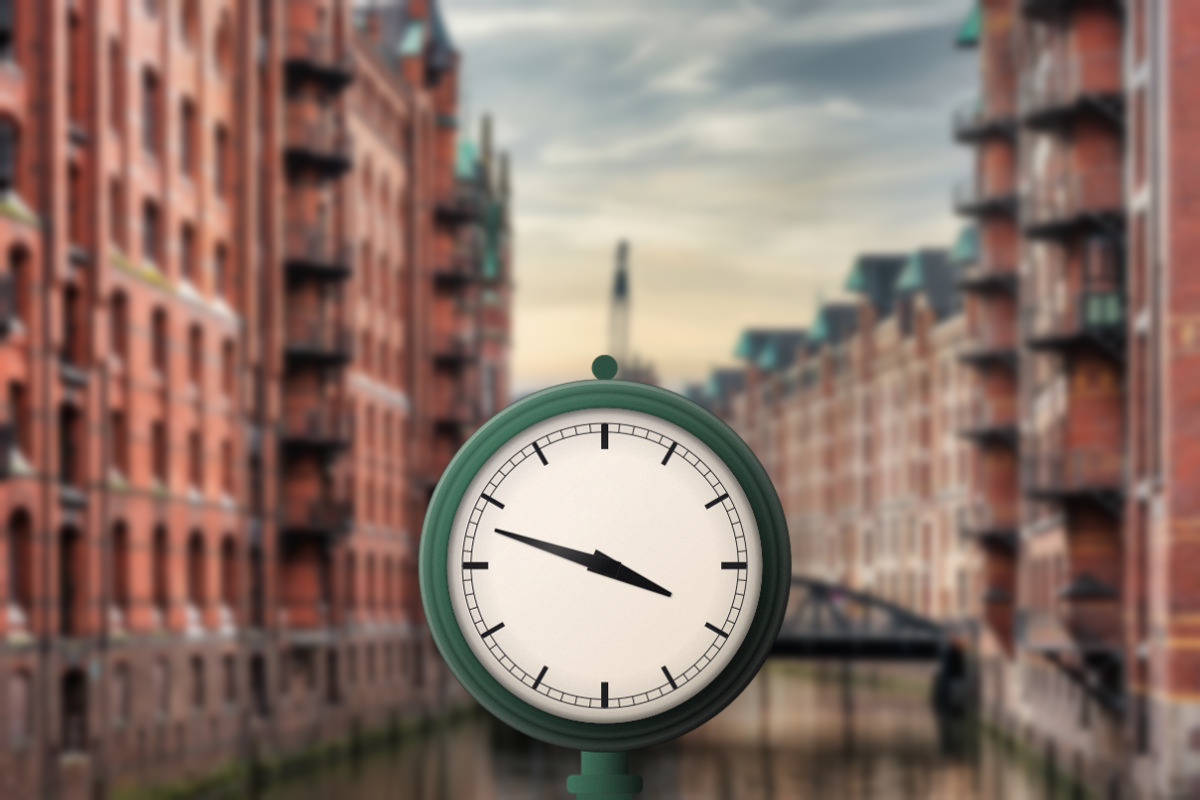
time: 3:48
